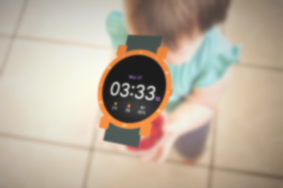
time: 3:33
